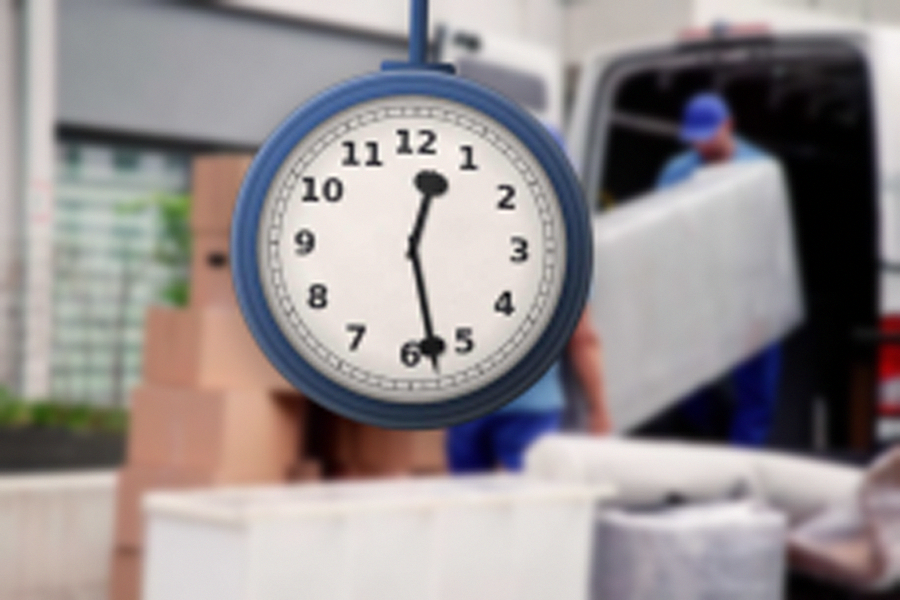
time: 12:28
